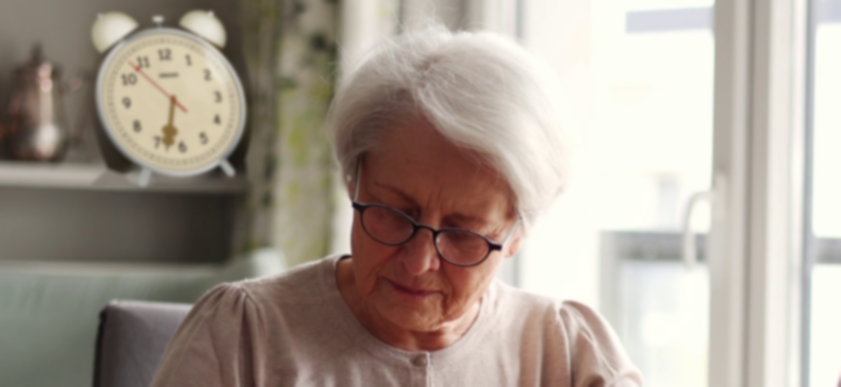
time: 6:32:53
